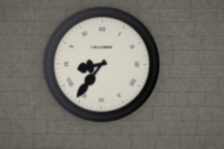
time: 8:36
